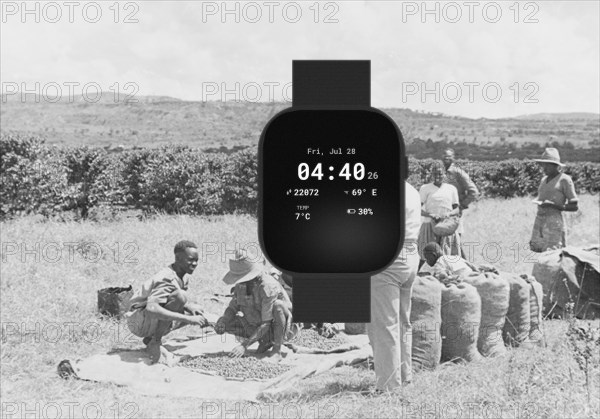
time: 4:40:26
